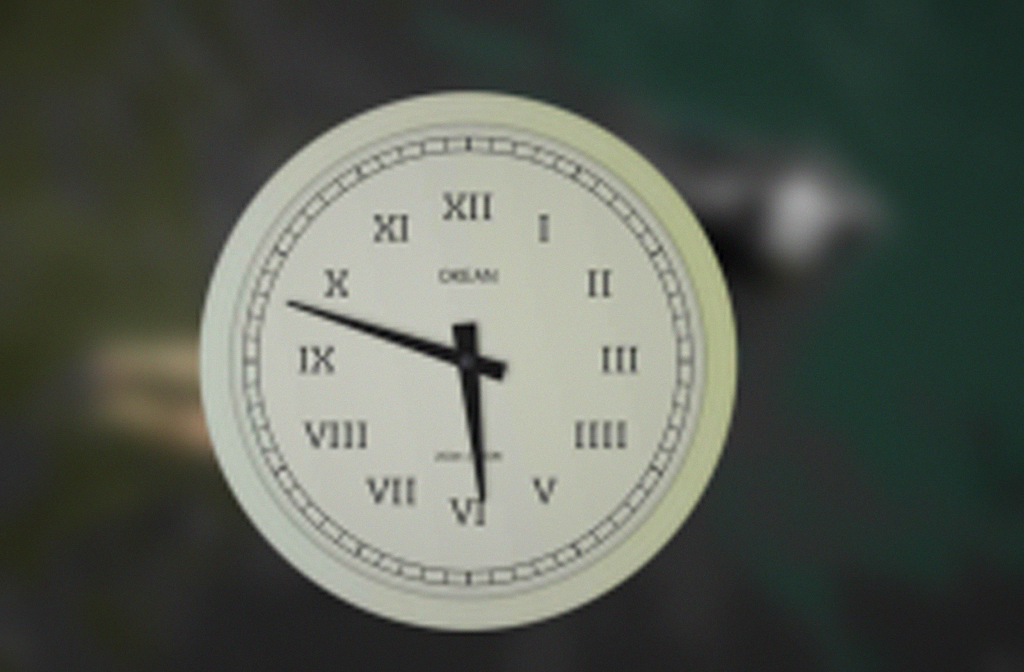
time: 5:48
